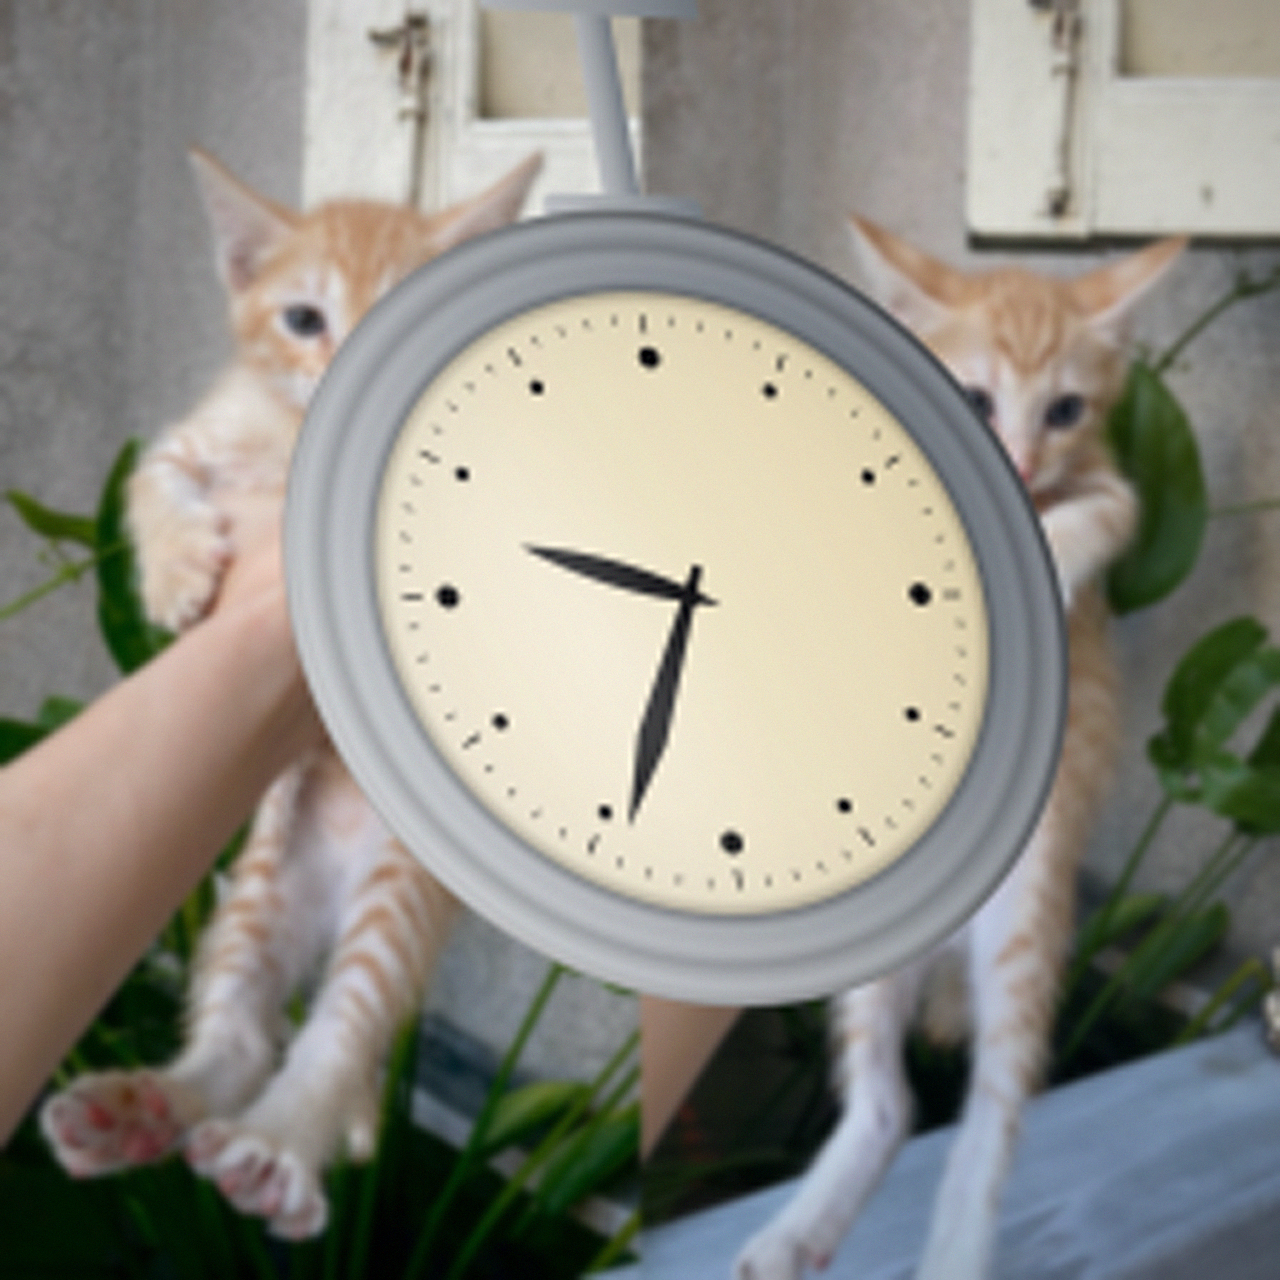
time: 9:34
